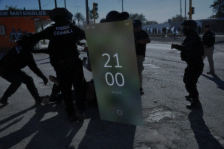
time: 21:00
